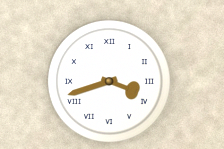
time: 3:42
